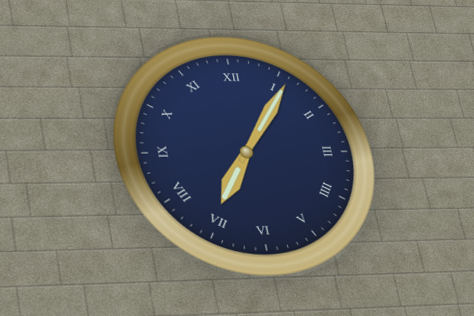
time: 7:06
